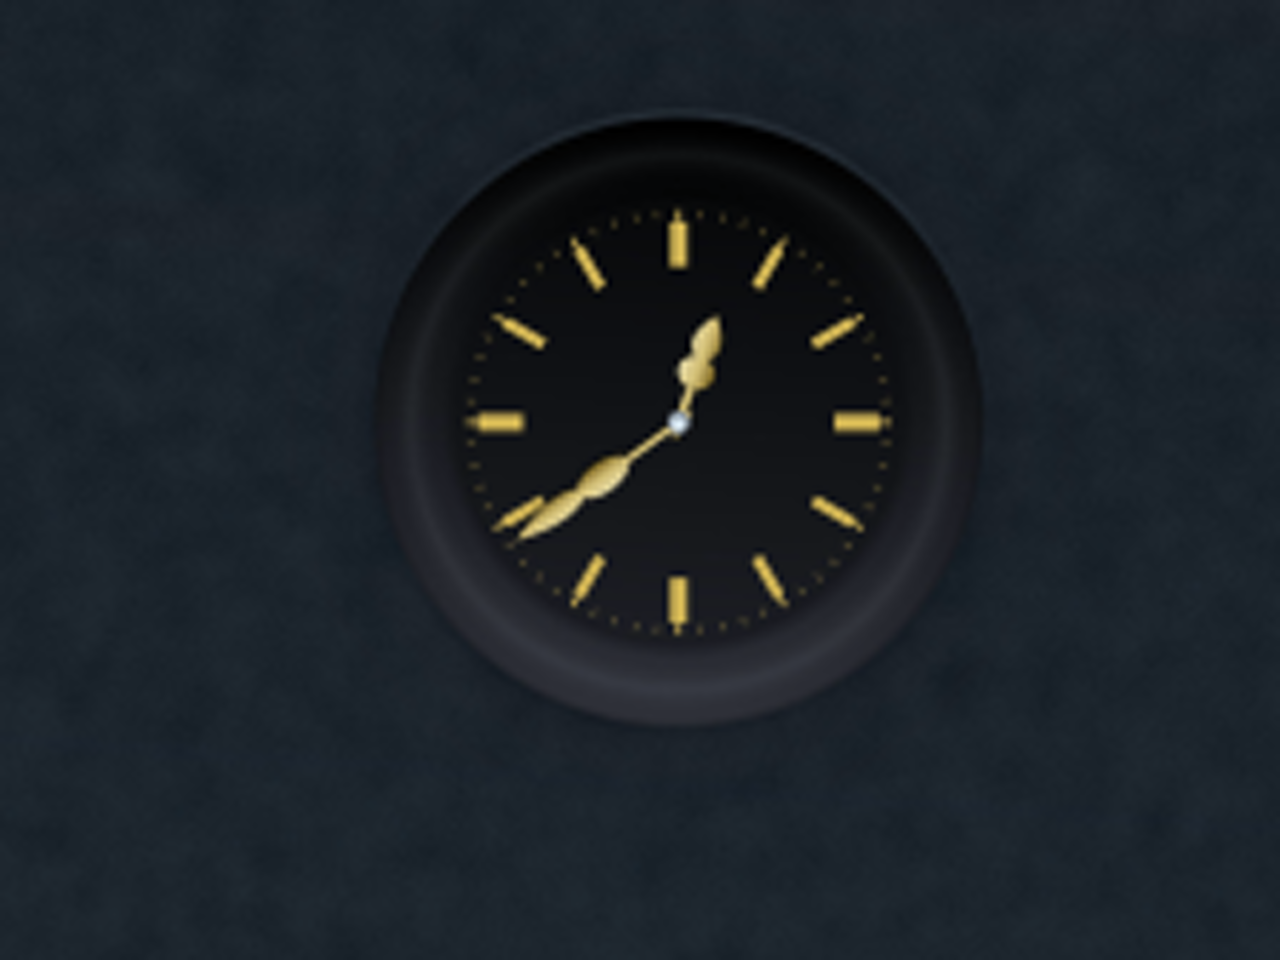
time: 12:39
